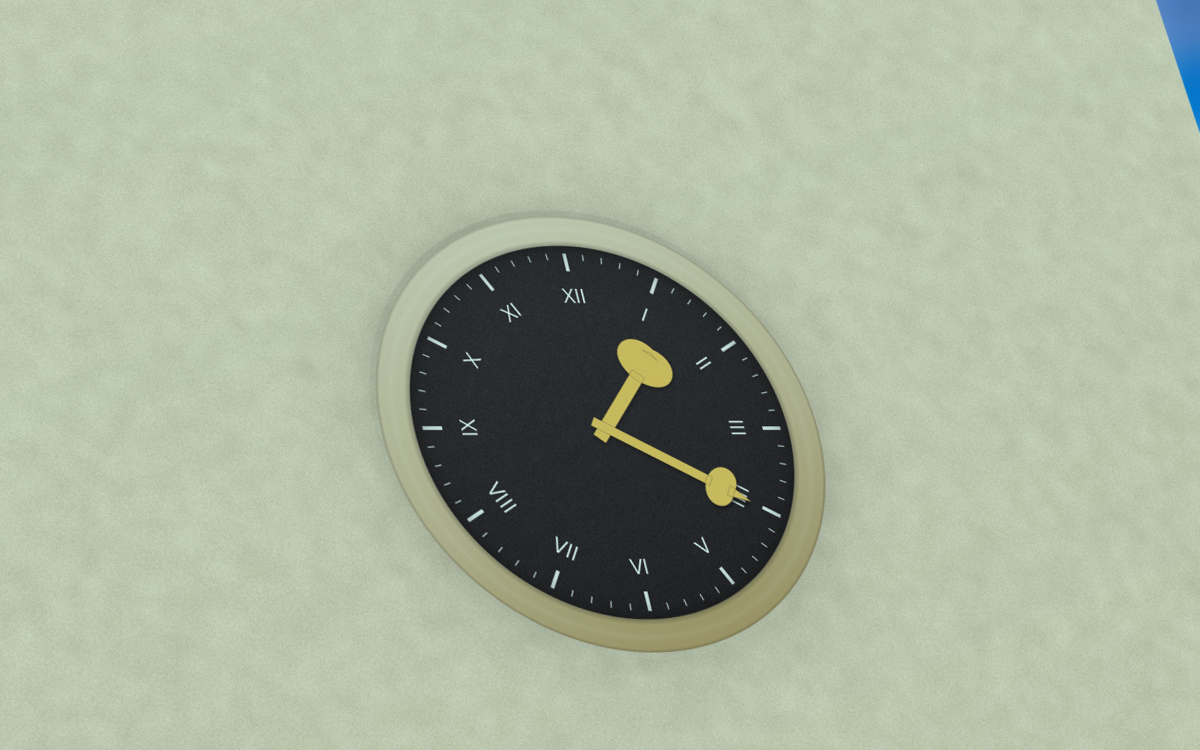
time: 1:20
